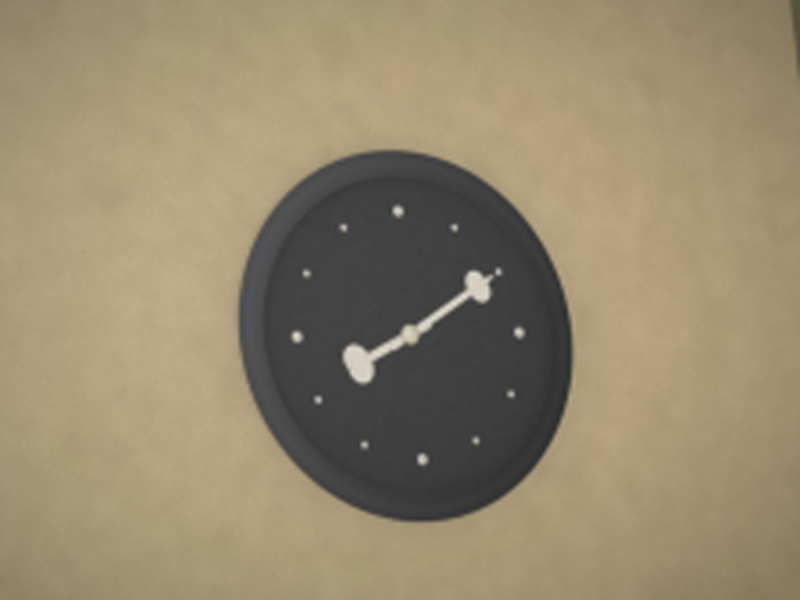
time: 8:10
